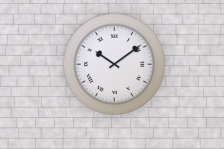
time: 10:09
